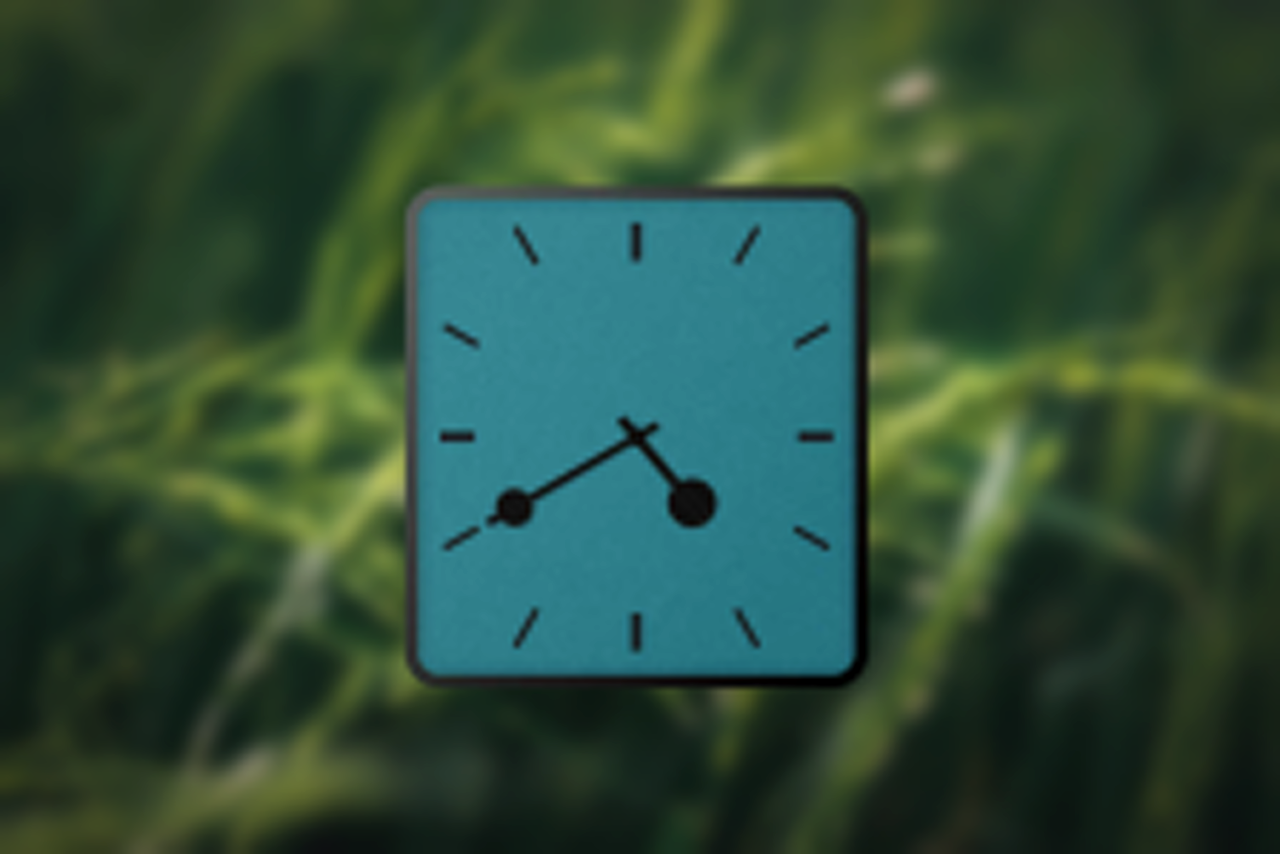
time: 4:40
